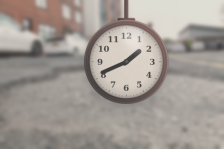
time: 1:41
